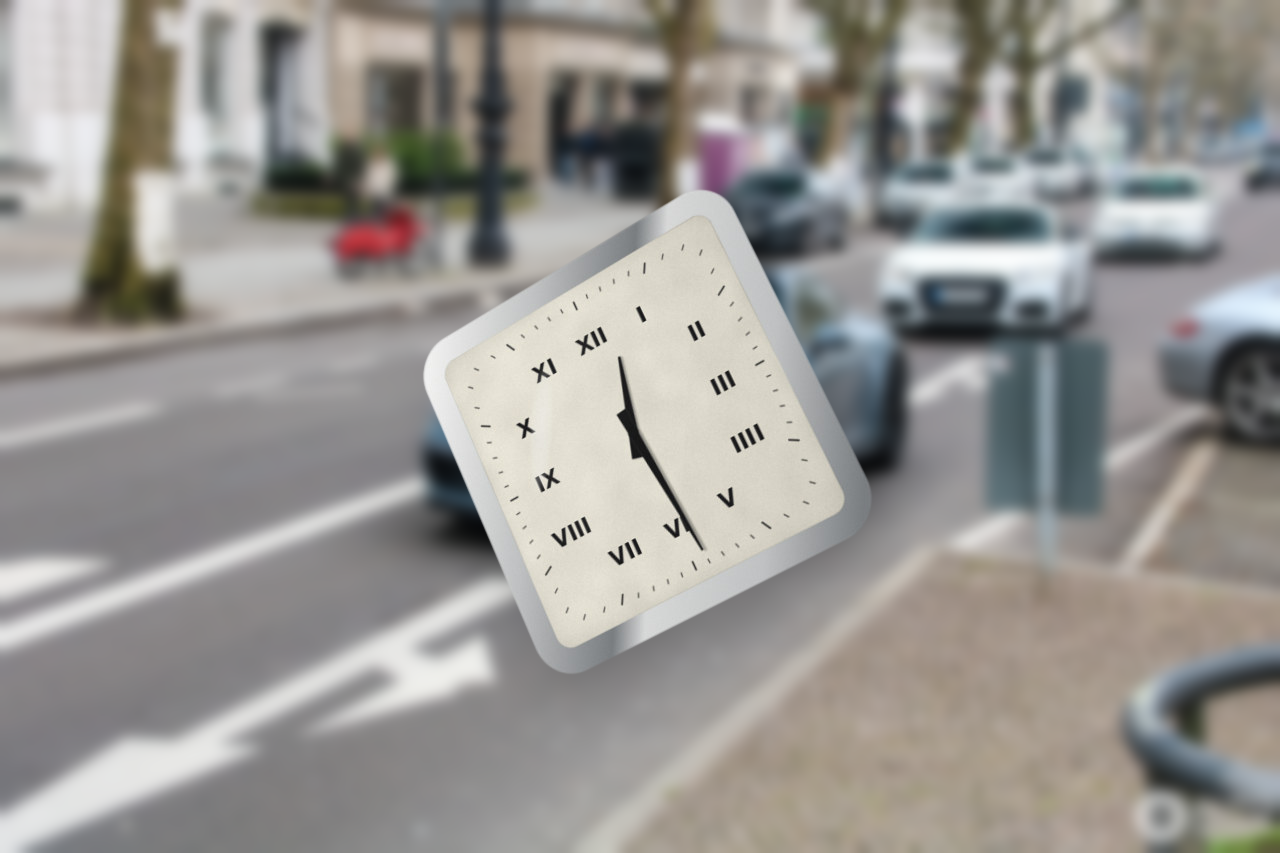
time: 12:29
